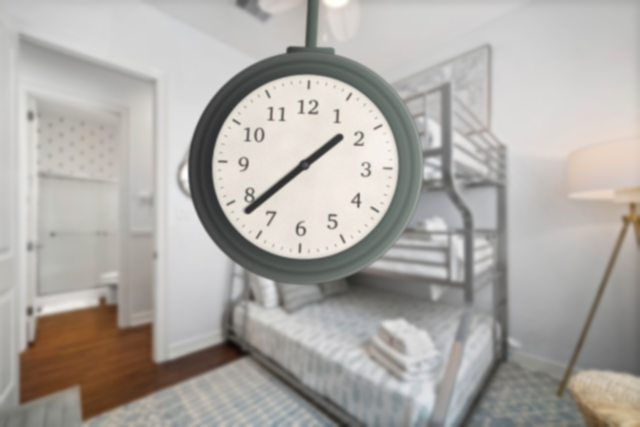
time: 1:38
